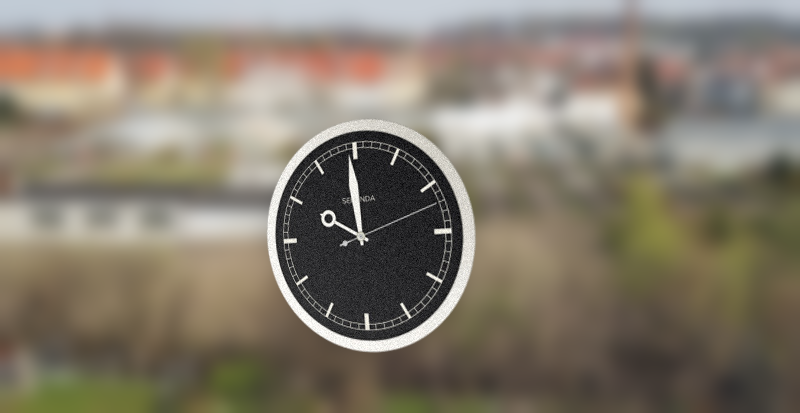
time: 9:59:12
